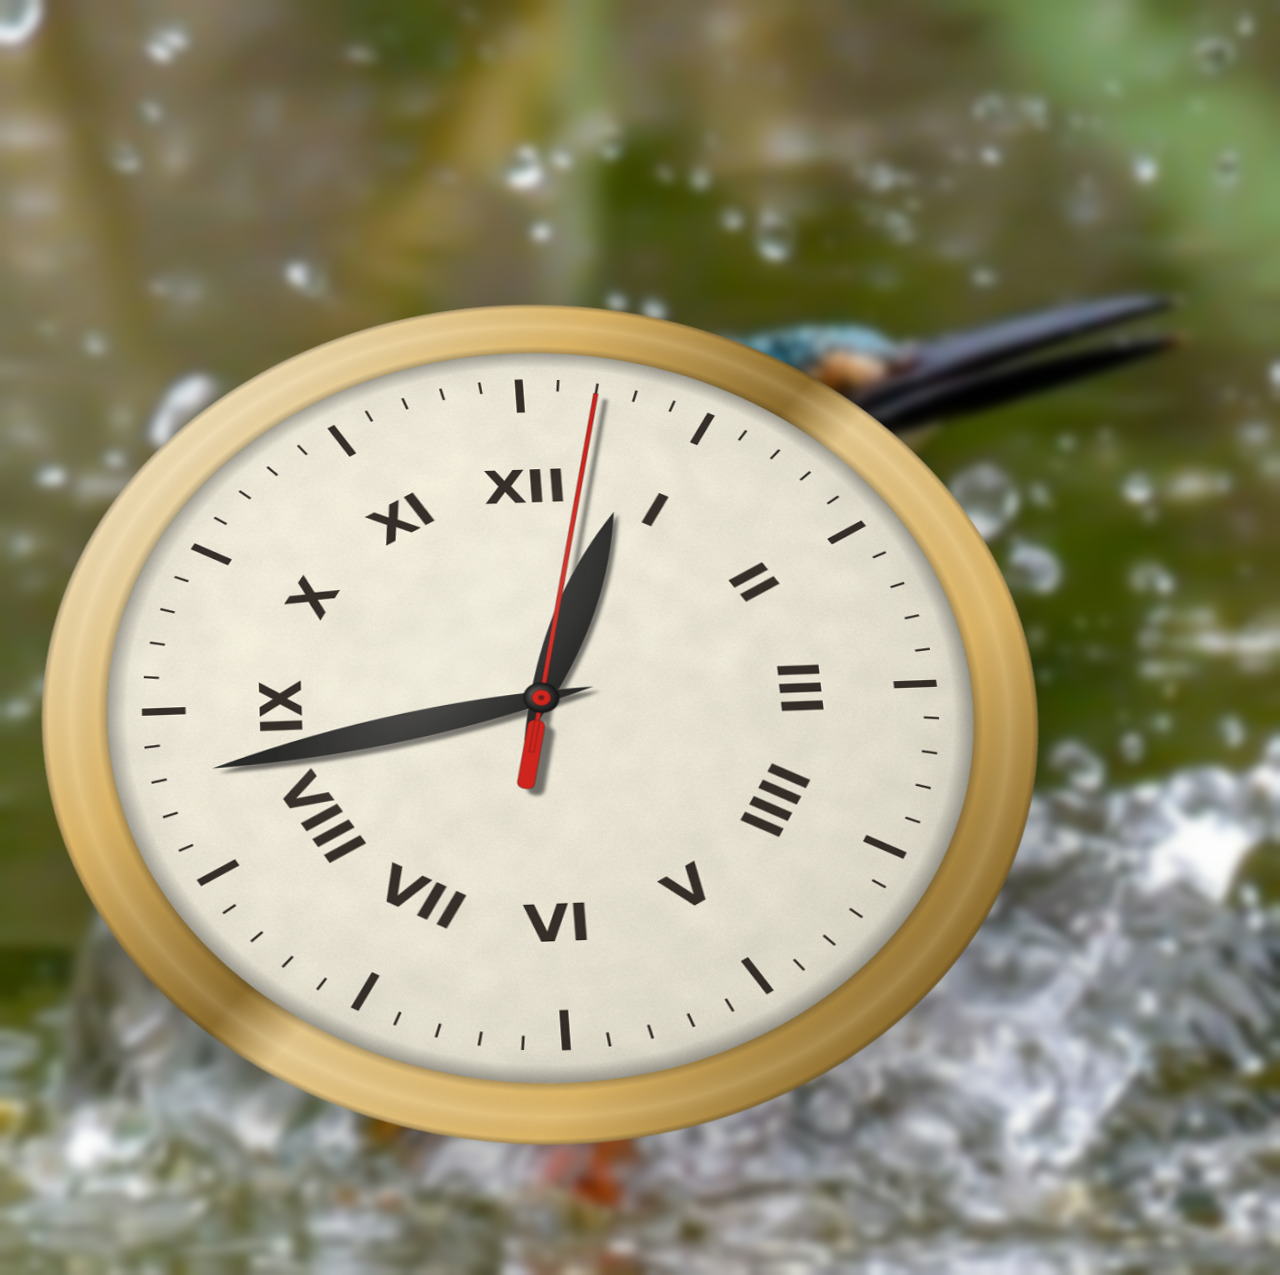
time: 12:43:02
